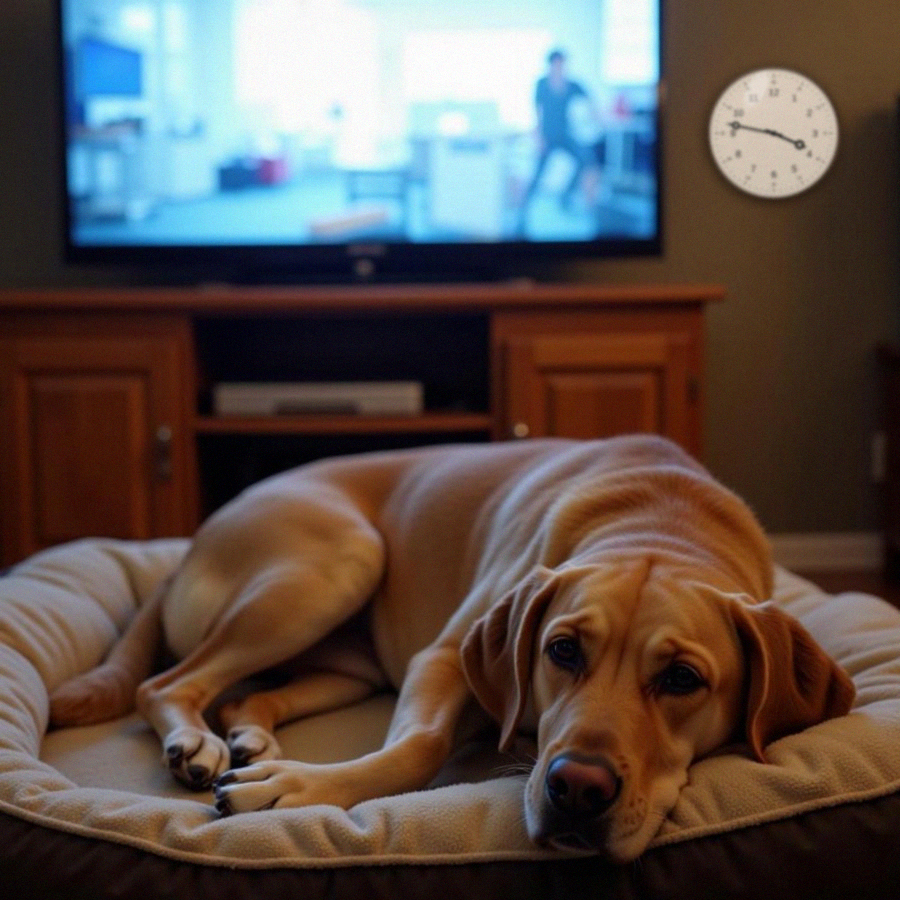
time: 3:47
